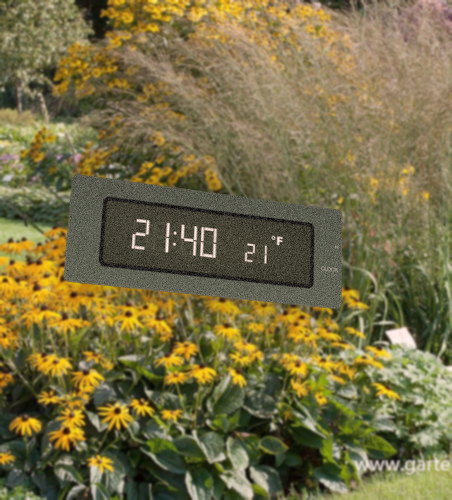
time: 21:40
